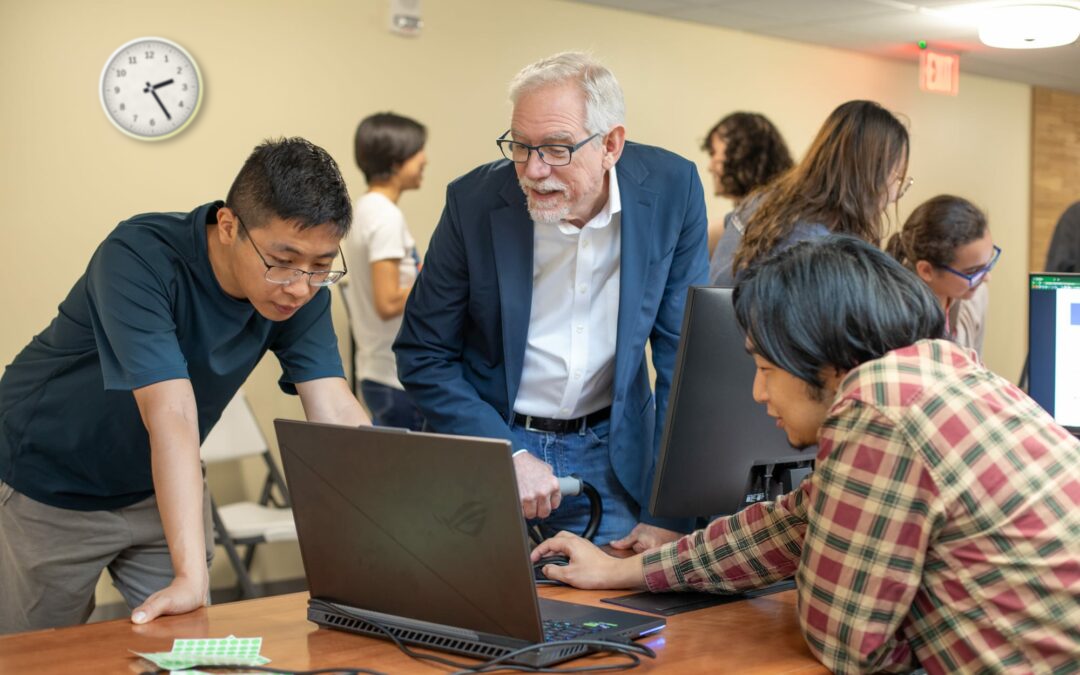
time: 2:25
